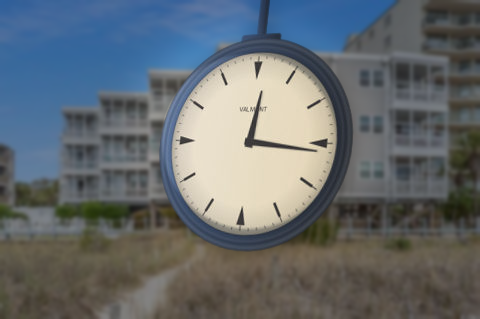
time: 12:16
